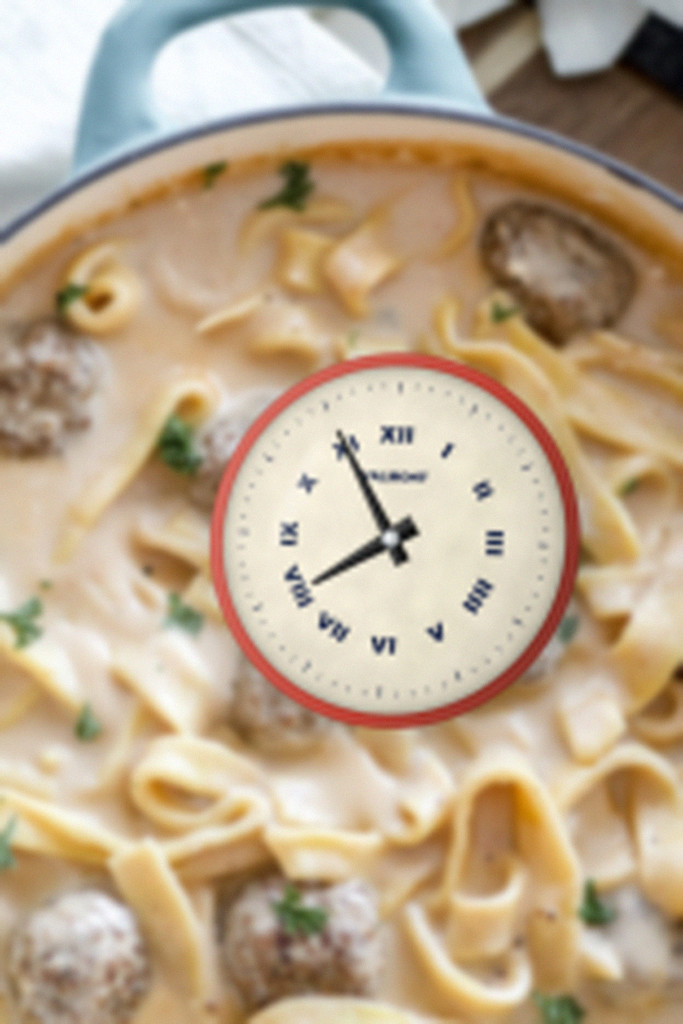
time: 7:55
